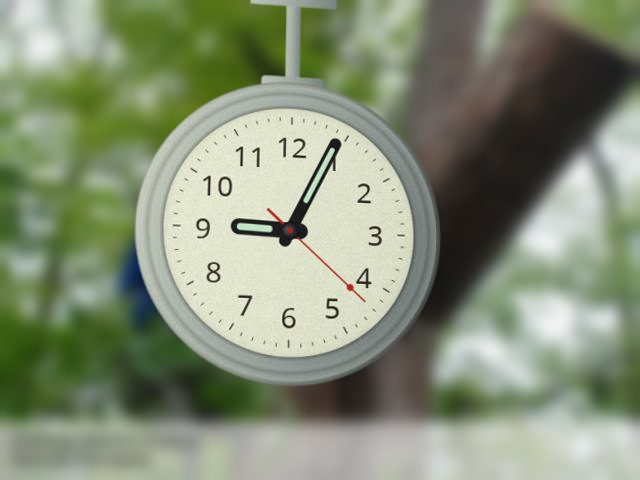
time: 9:04:22
